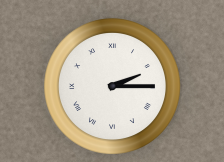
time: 2:15
